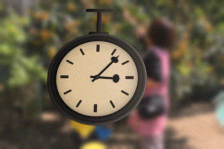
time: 3:07
